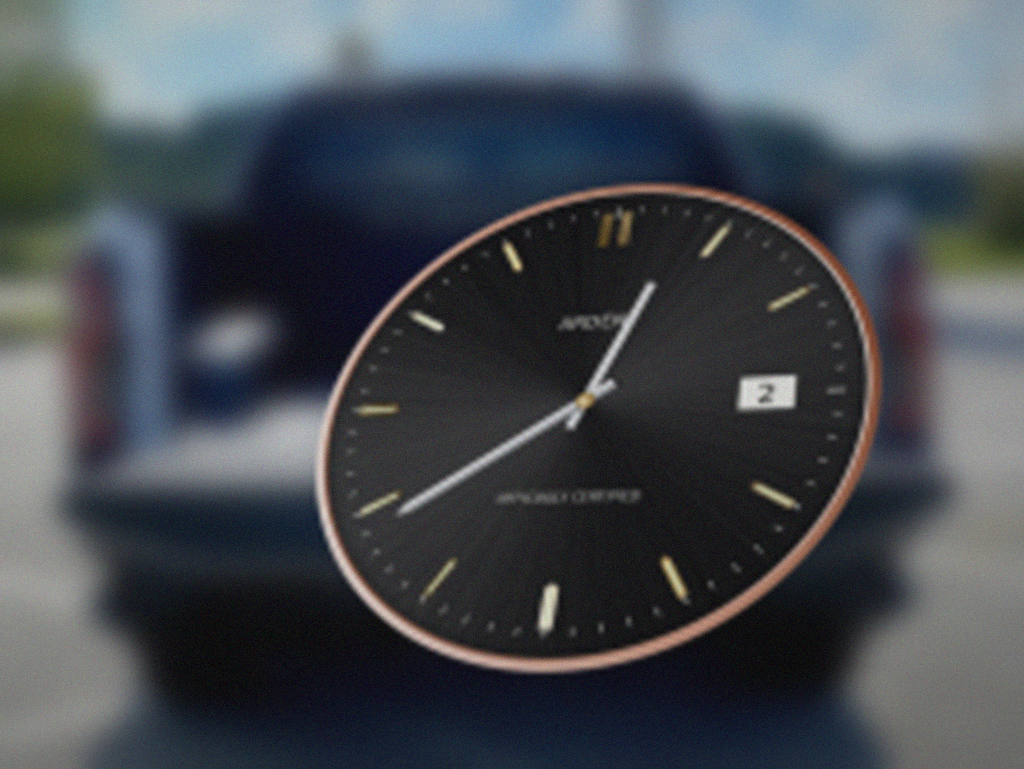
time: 12:39
